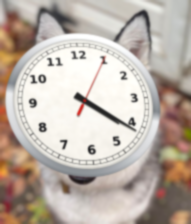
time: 4:21:05
